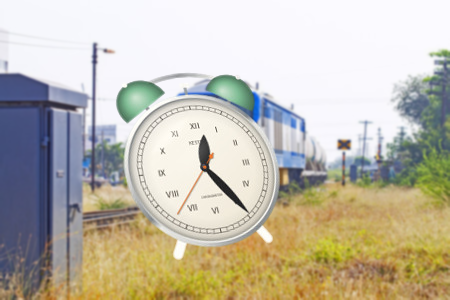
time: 12:24:37
